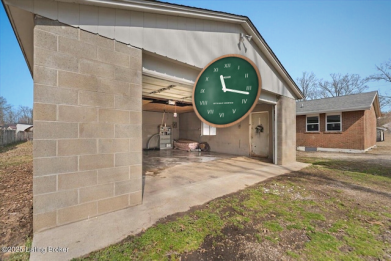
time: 11:17
